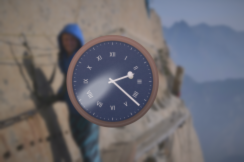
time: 2:22
